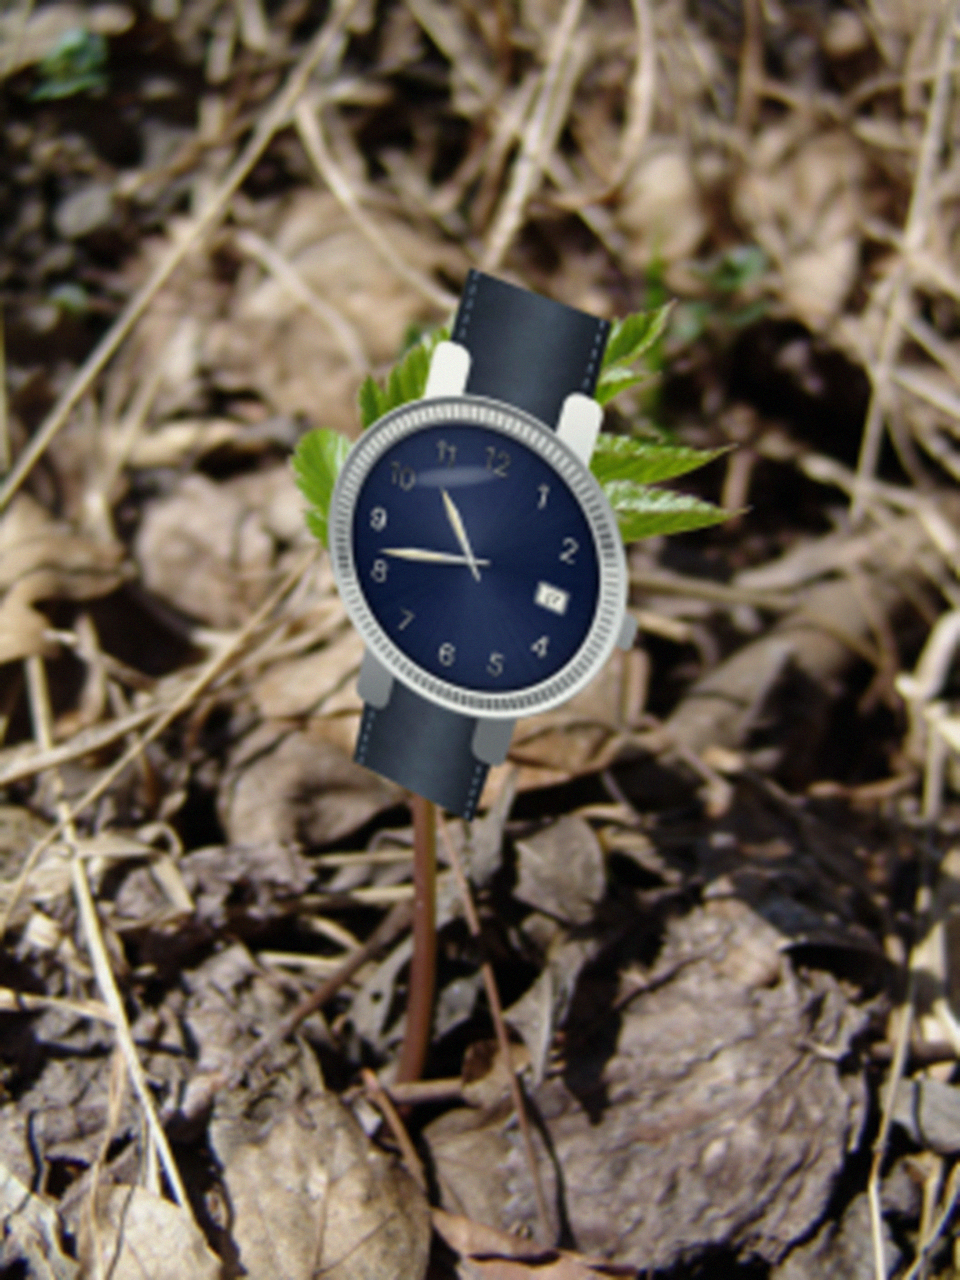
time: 10:42
